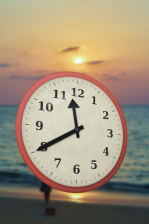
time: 11:40
